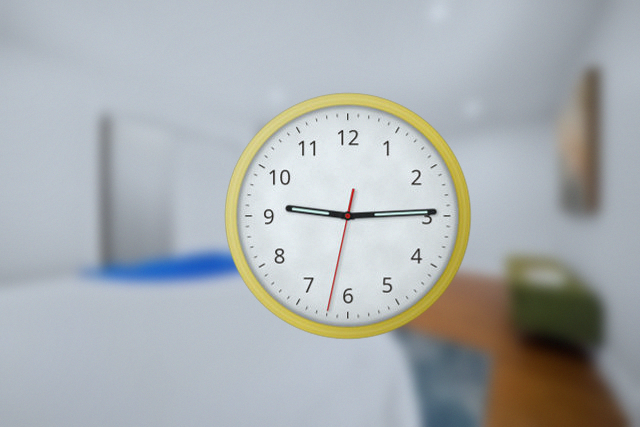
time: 9:14:32
